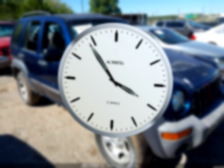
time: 3:54
